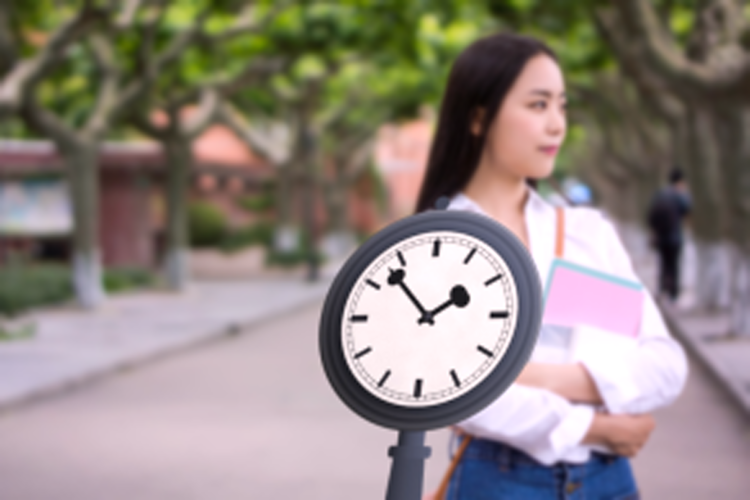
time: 1:53
